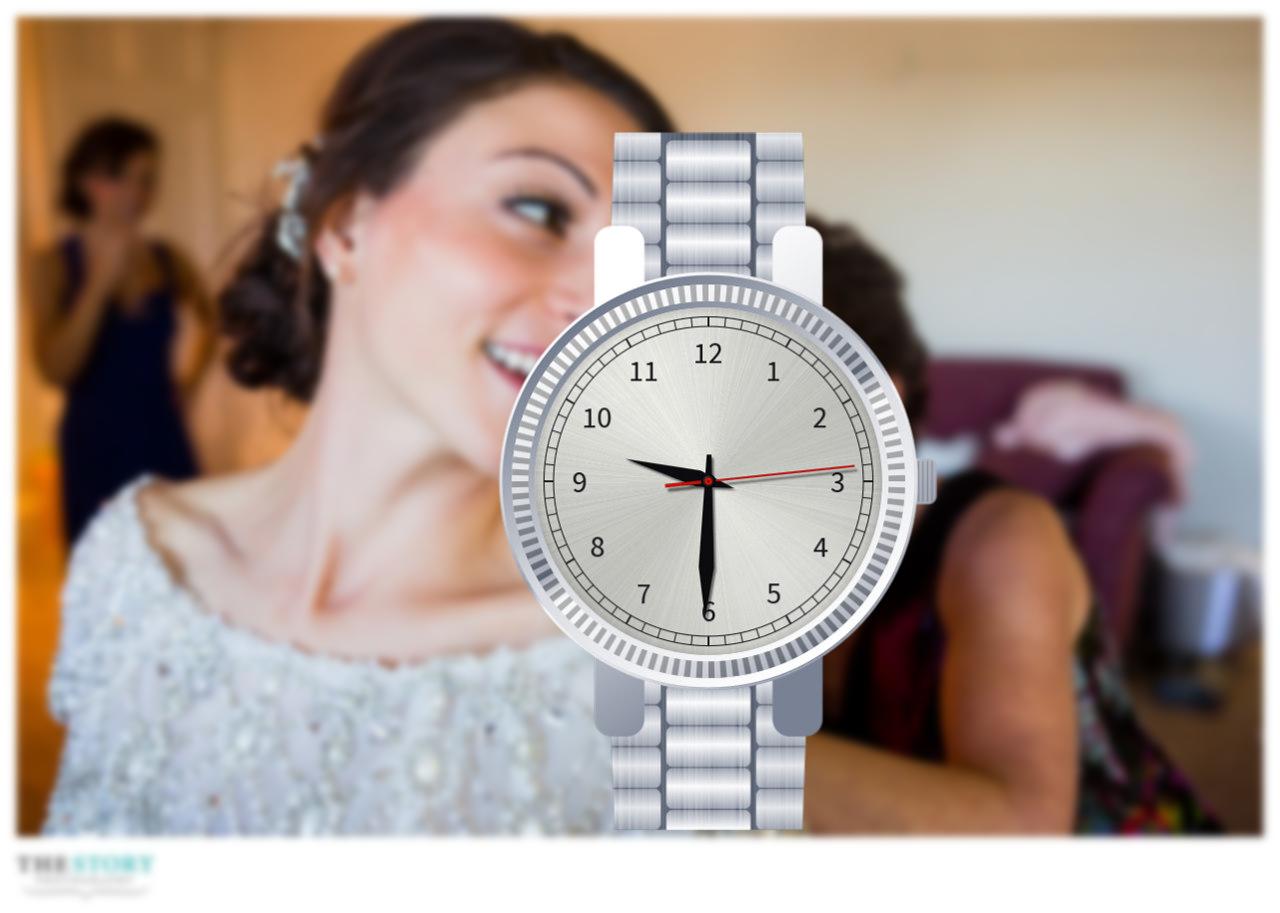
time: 9:30:14
